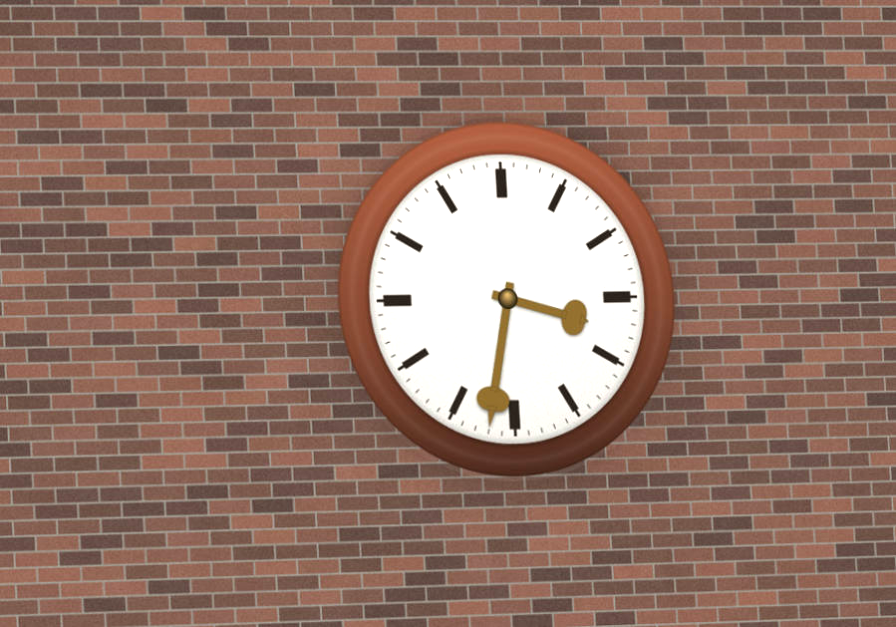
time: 3:32
